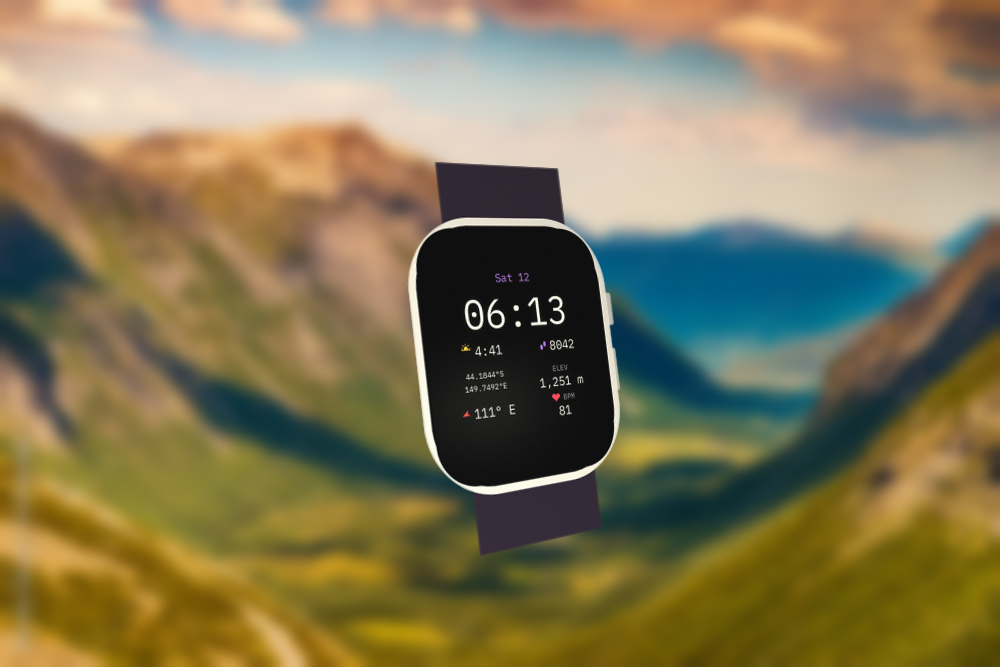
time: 6:13
